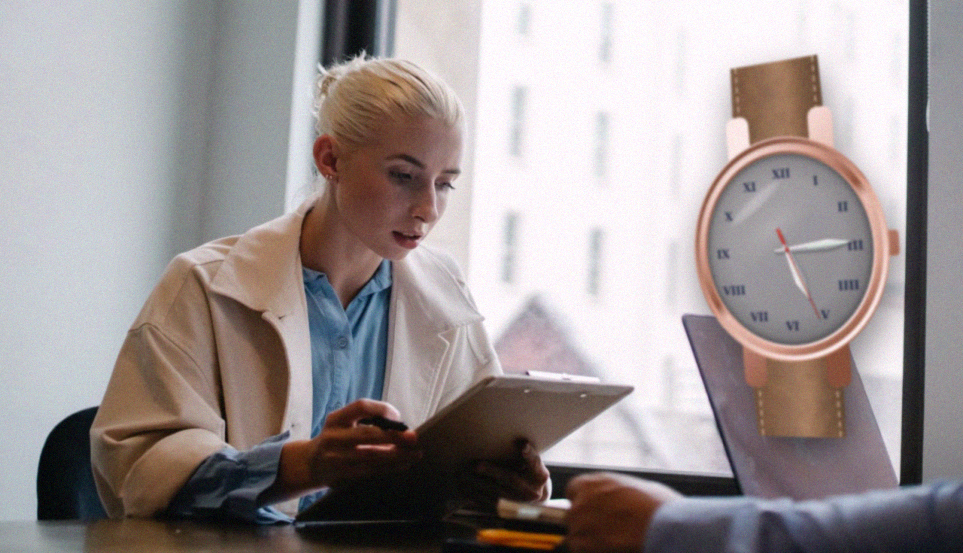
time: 5:14:26
